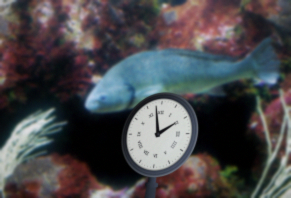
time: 1:58
